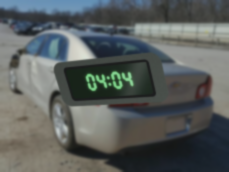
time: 4:04
